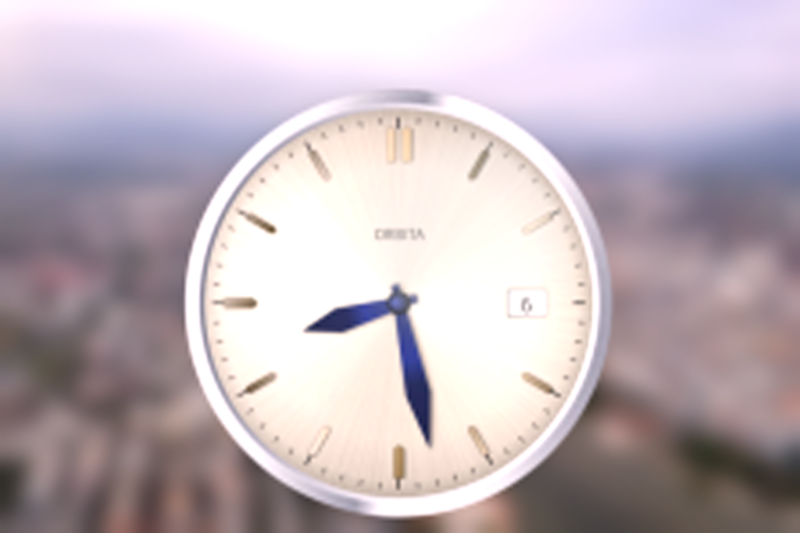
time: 8:28
